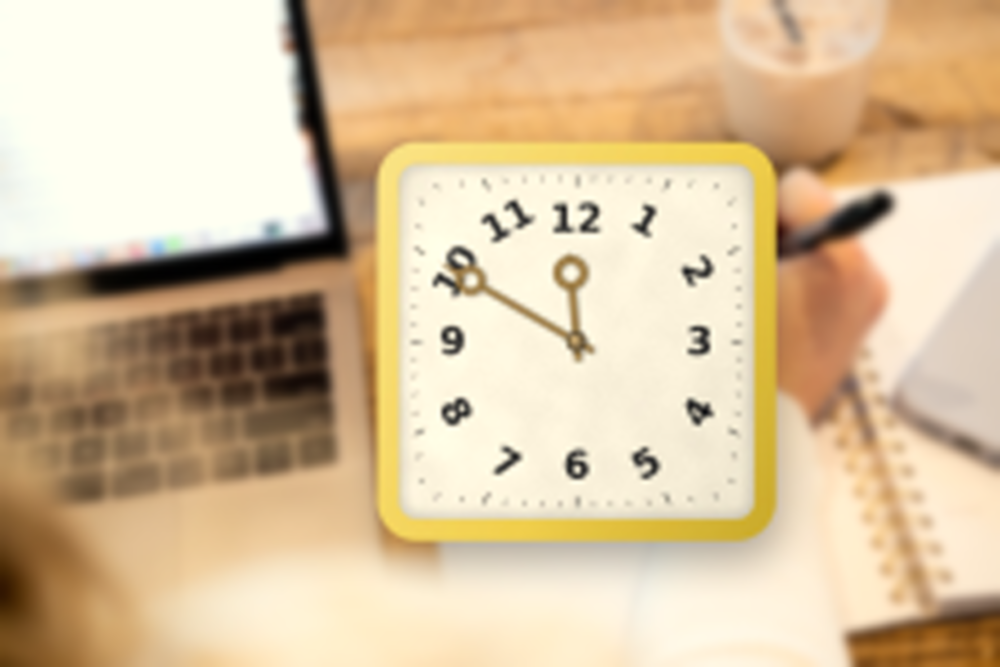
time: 11:50
